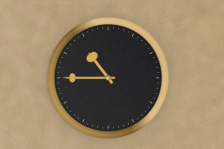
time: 10:45
